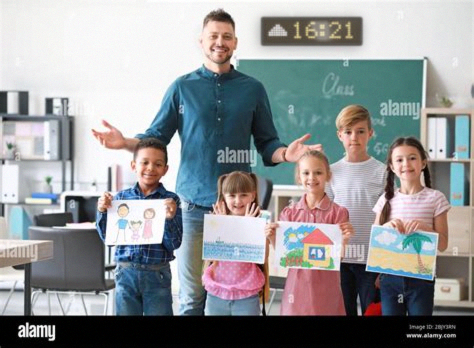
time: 16:21
